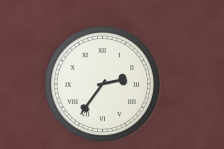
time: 2:36
